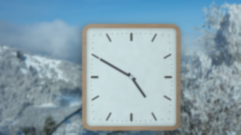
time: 4:50
